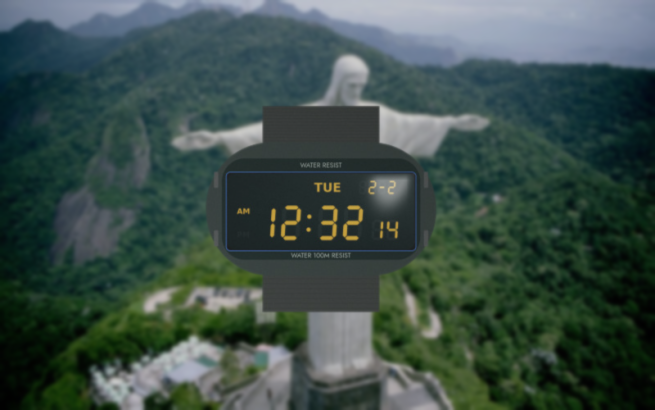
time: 12:32:14
